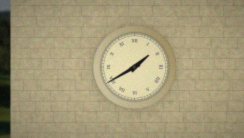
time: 1:40
